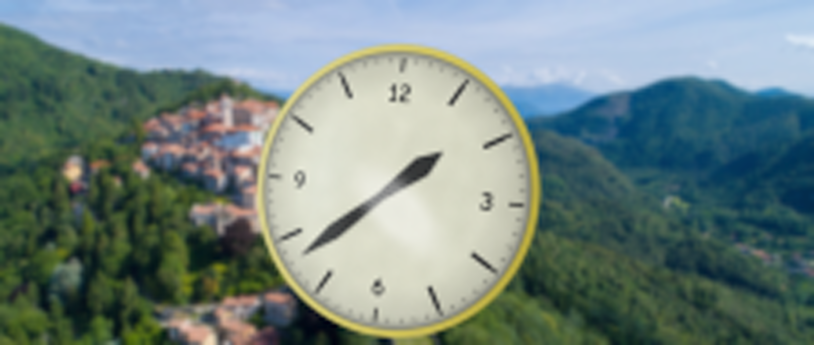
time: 1:38
